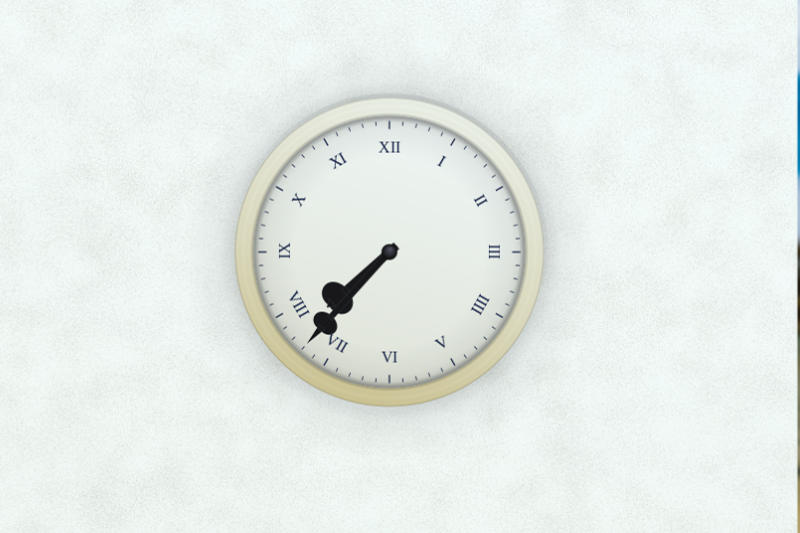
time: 7:37
